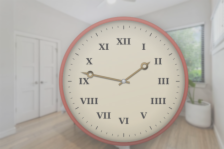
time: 1:47
